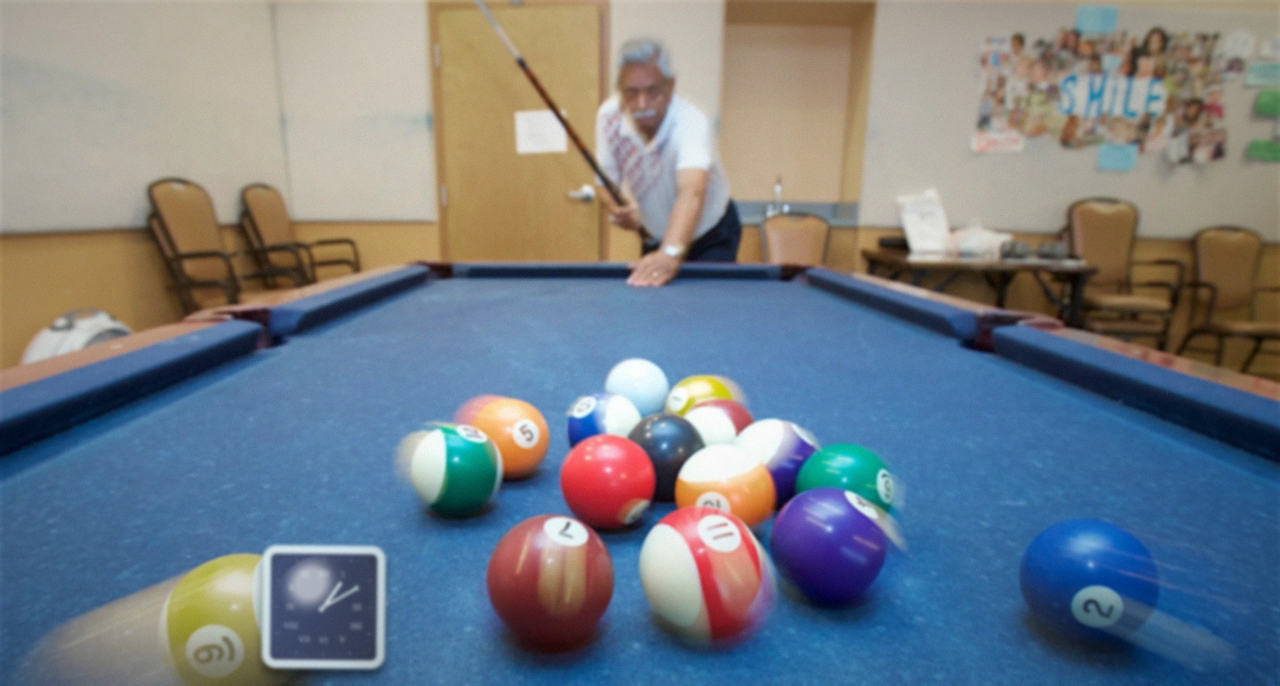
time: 1:10
